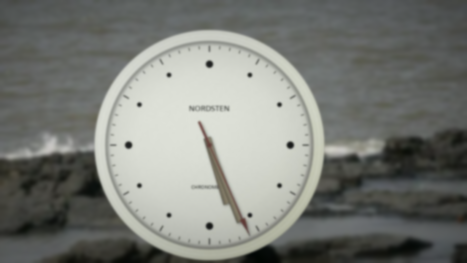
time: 5:26:26
